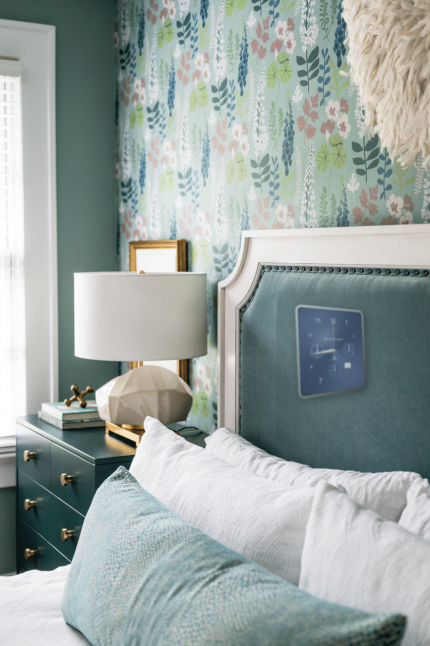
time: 8:44
